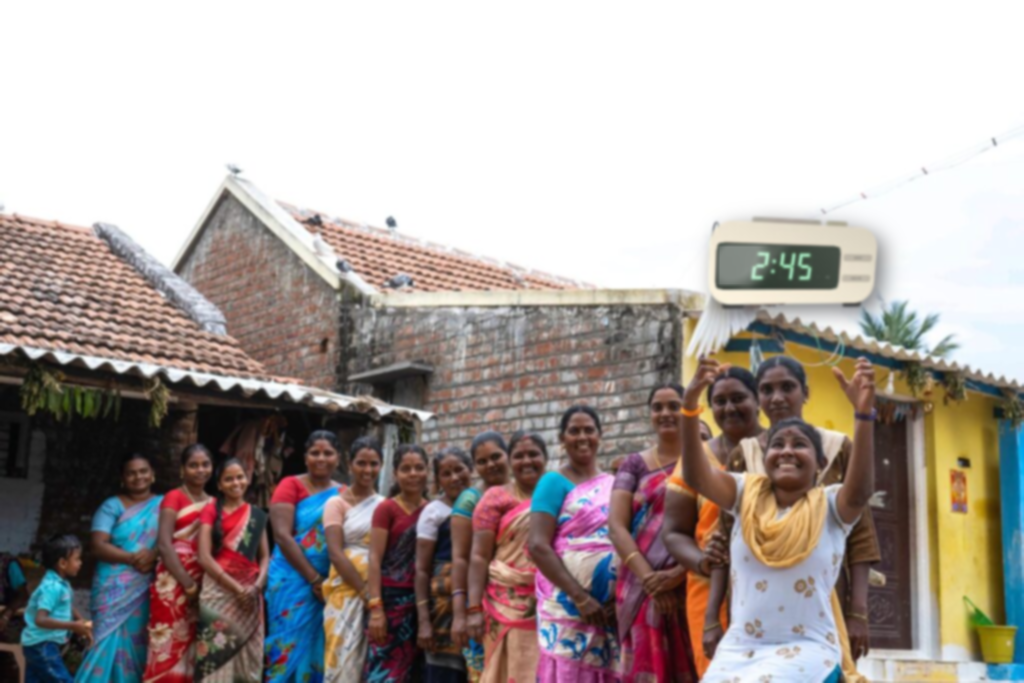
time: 2:45
